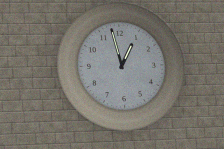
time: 12:58
